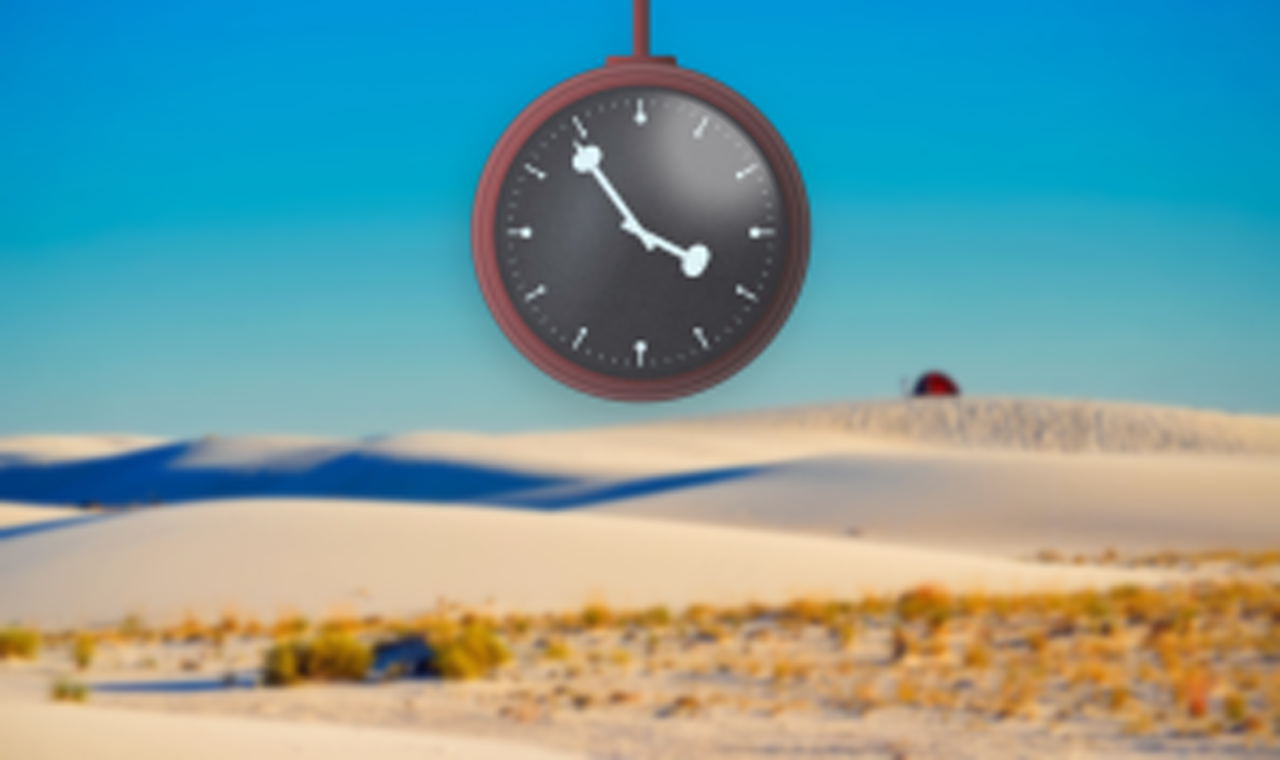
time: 3:54
